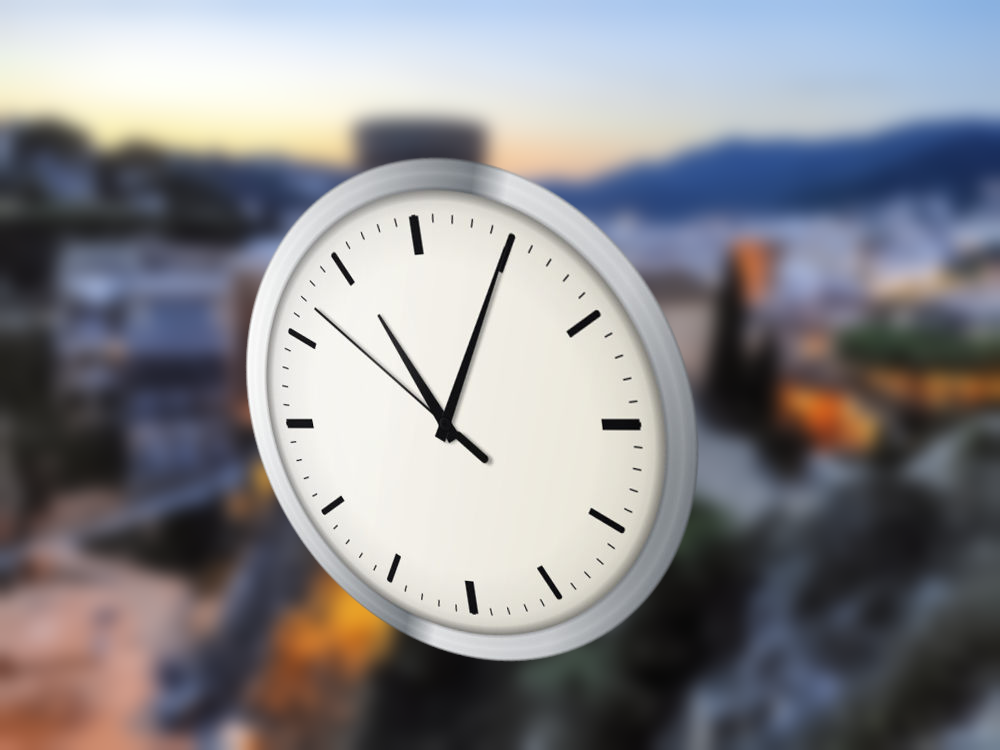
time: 11:04:52
